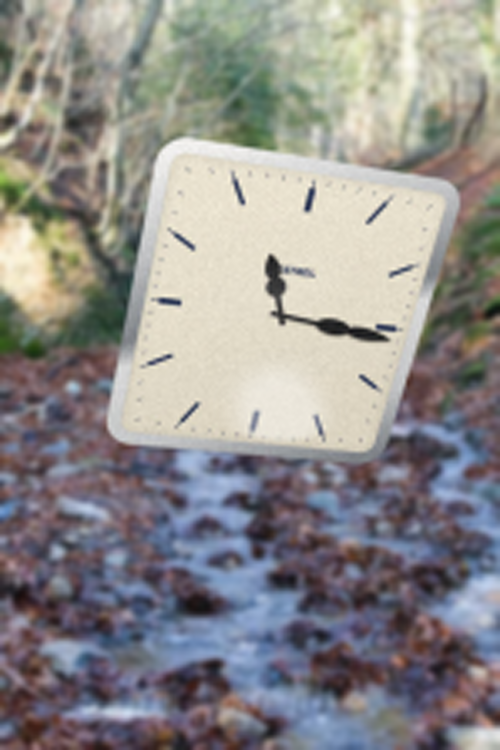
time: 11:16
